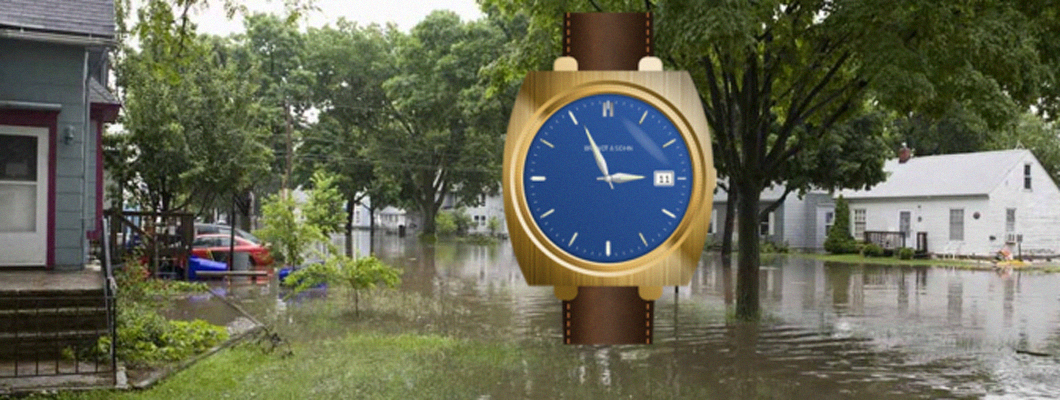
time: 2:56
